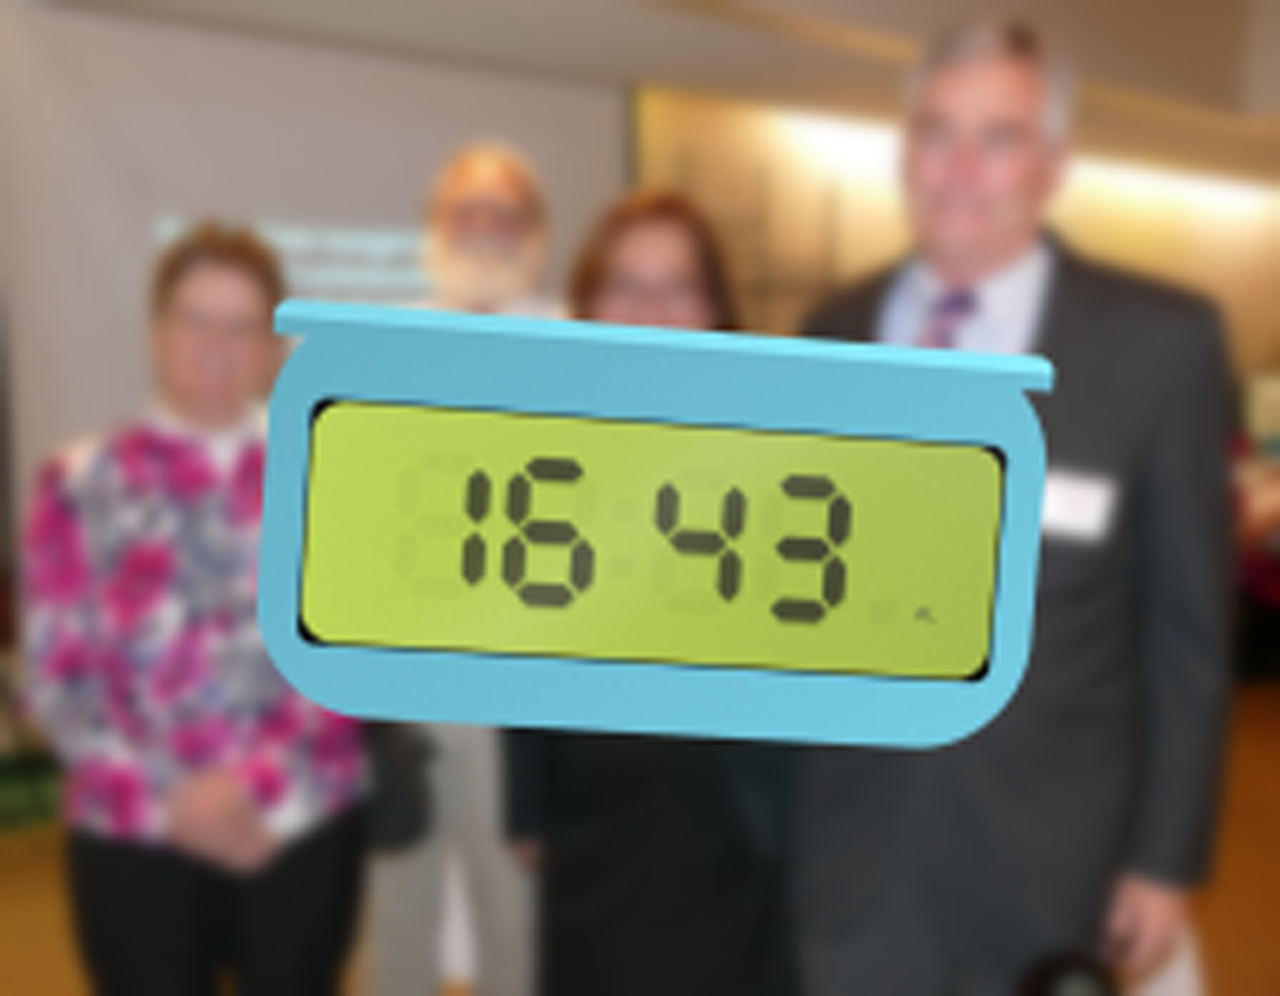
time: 16:43
